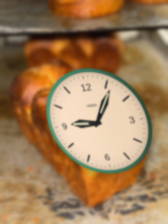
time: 9:06
